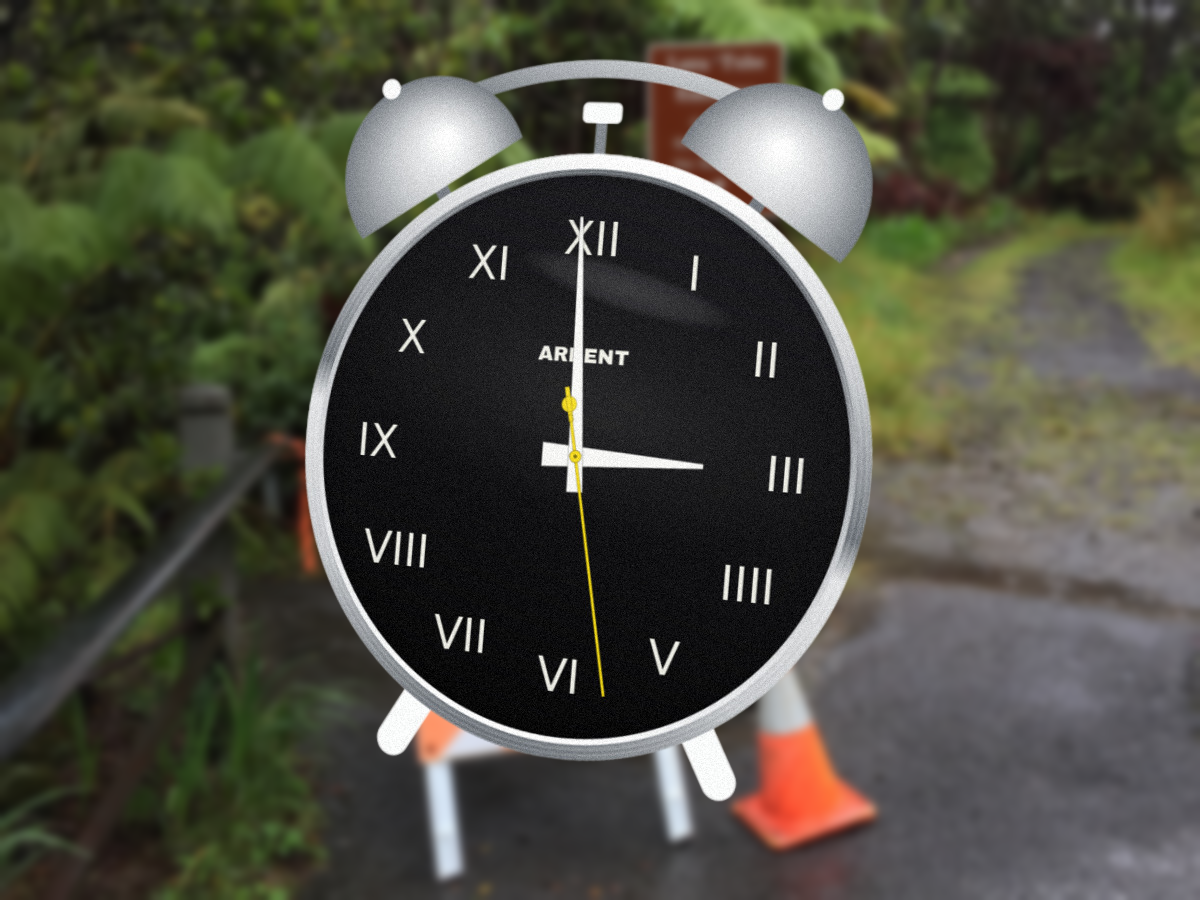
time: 2:59:28
